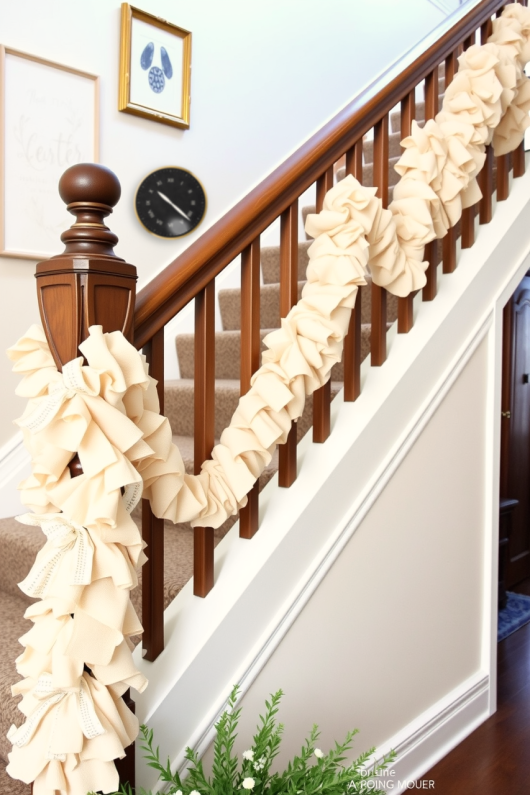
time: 10:22
